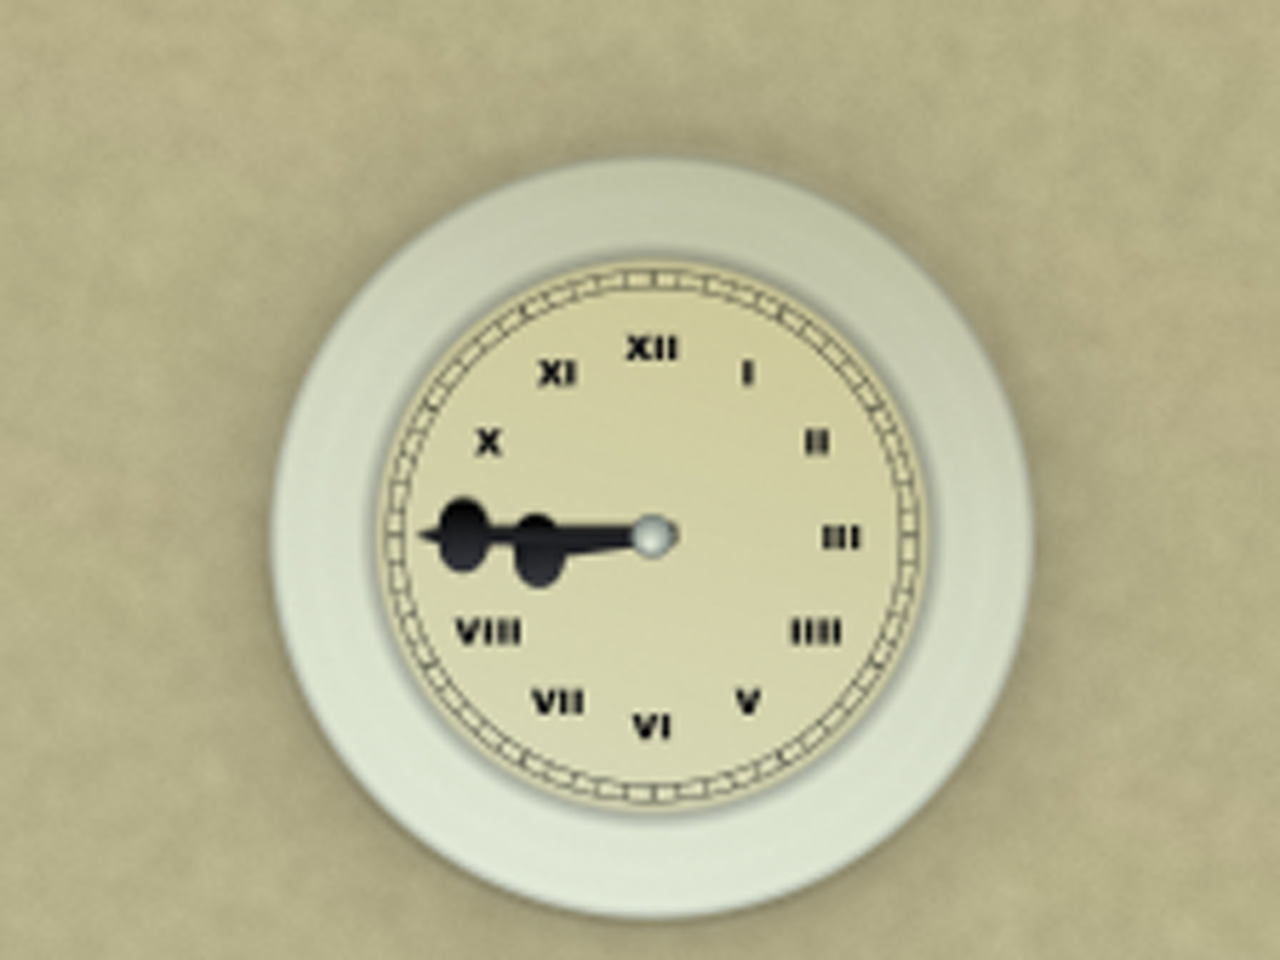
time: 8:45
